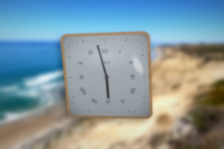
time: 5:58
